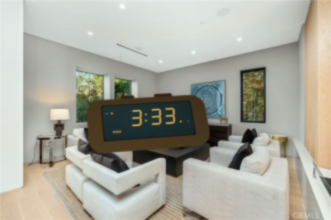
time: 3:33
